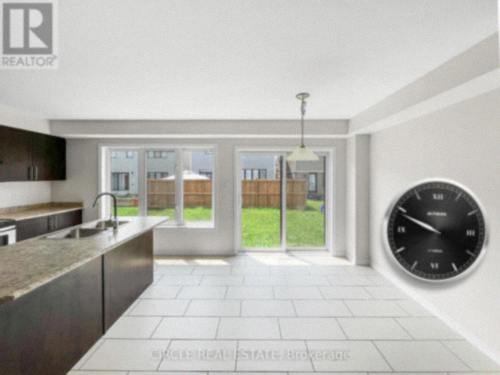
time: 9:49
